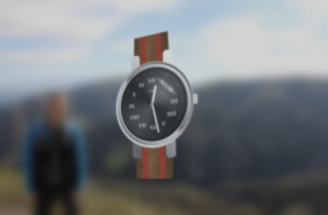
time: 12:28
